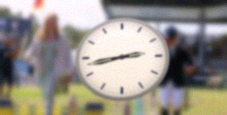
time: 2:43
